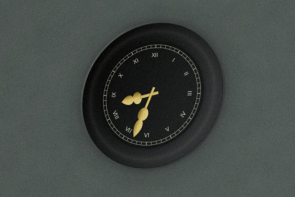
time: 8:33
